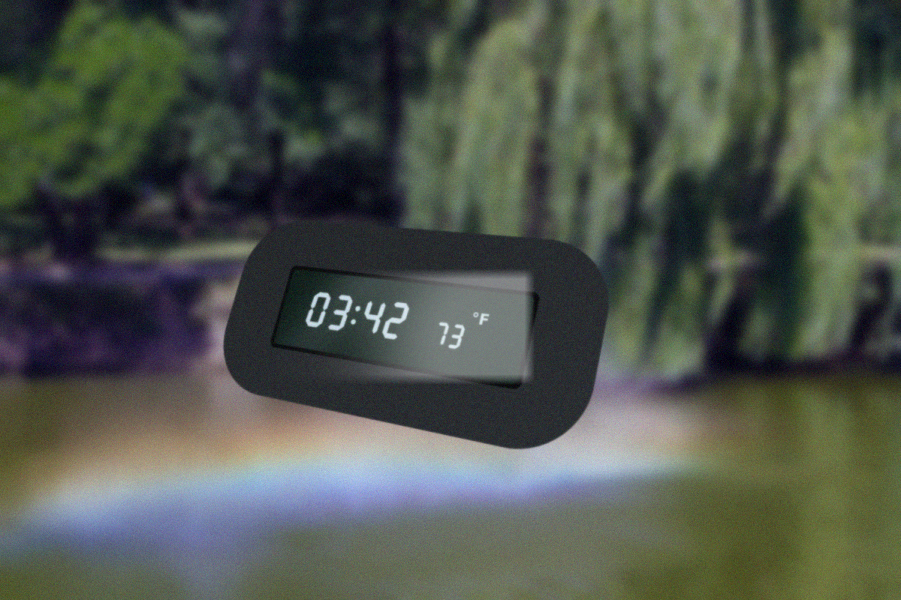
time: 3:42
